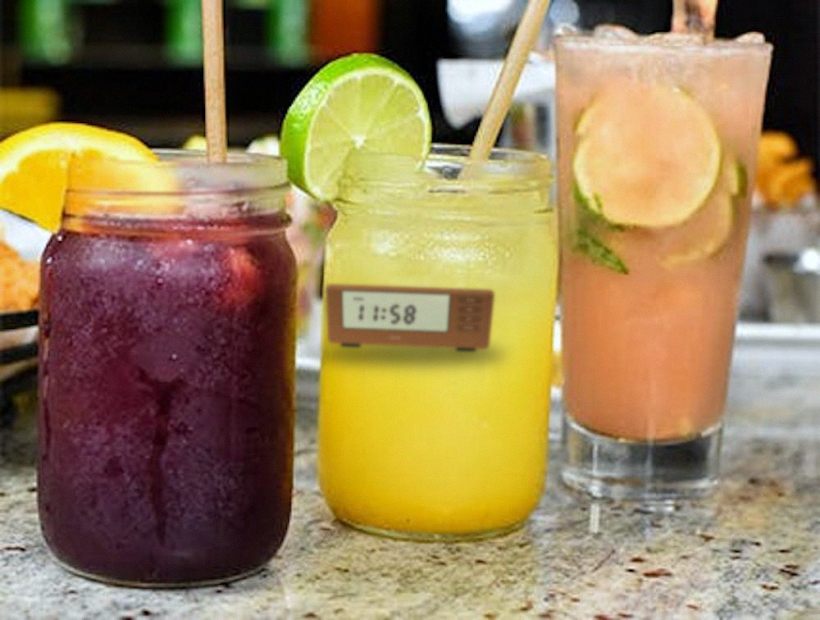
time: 11:58
